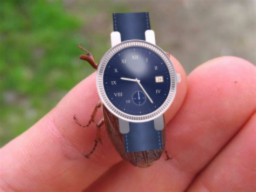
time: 9:25
